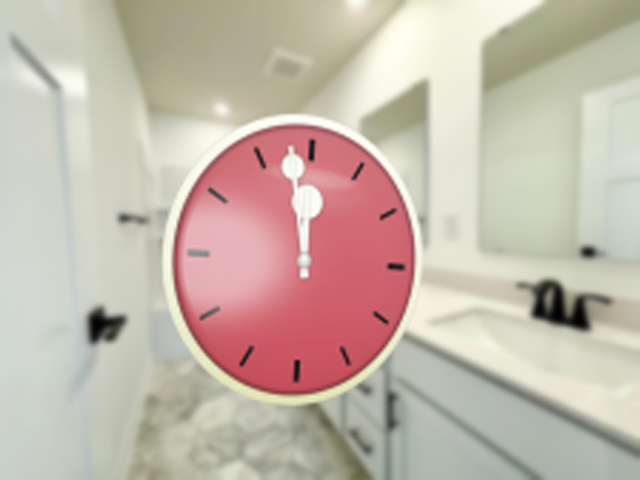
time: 11:58
